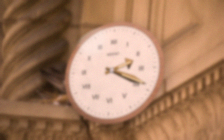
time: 2:19
